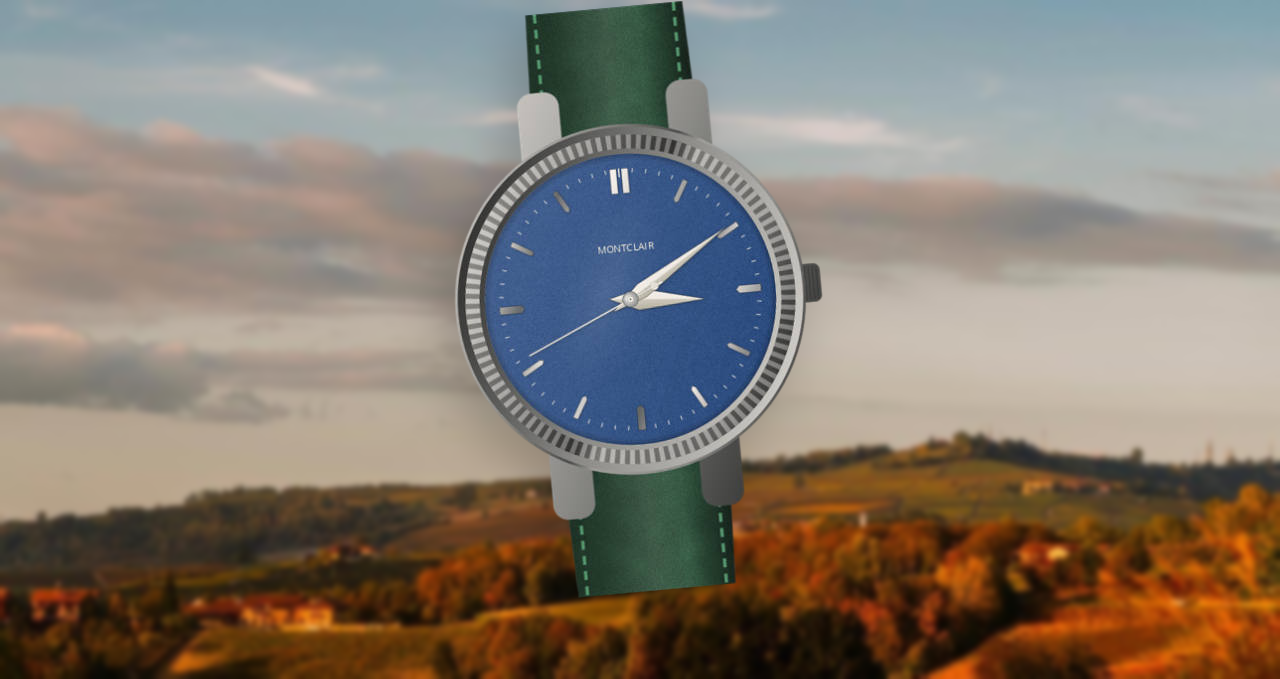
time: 3:09:41
